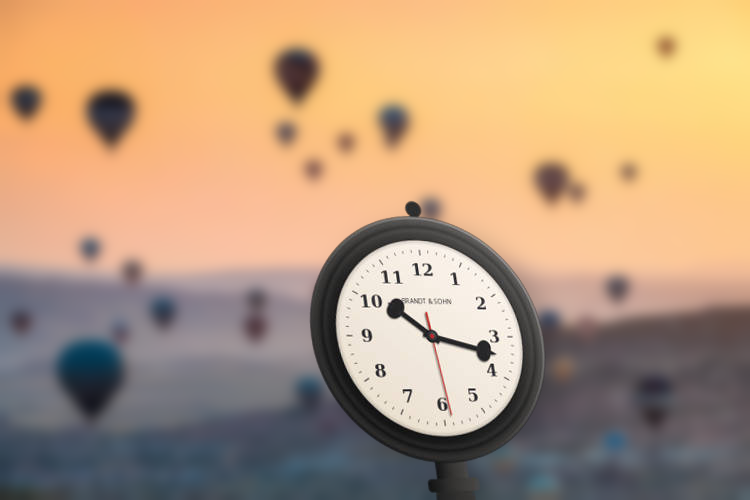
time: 10:17:29
